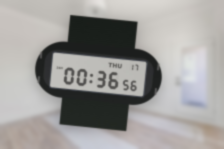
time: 0:36:56
